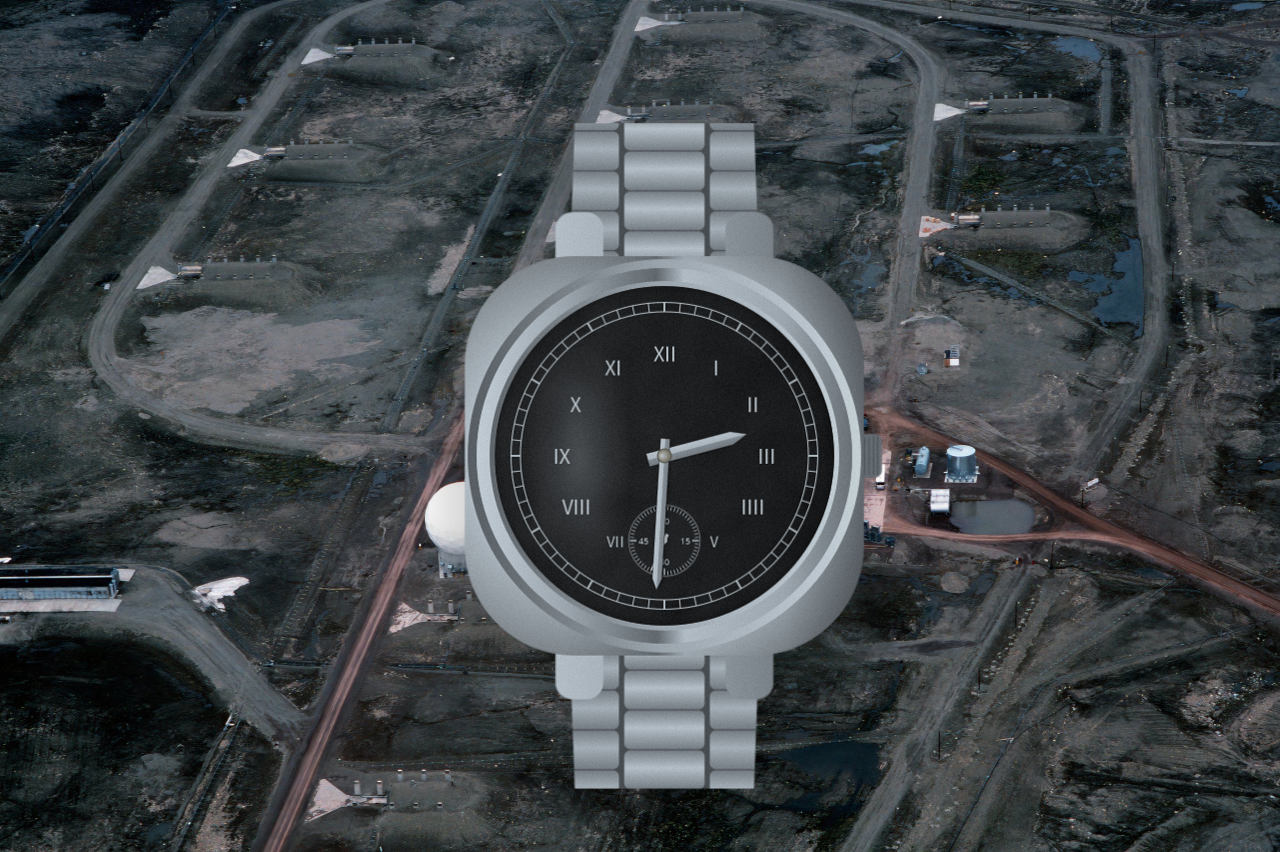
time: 2:30:34
